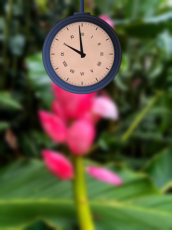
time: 9:59
